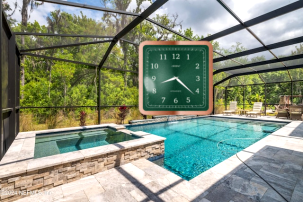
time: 8:22
